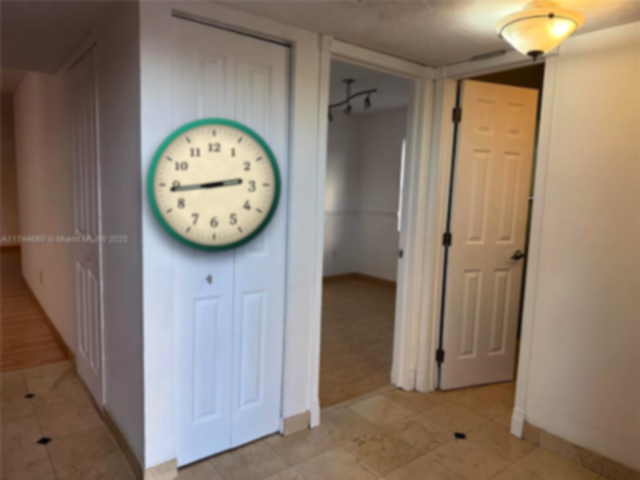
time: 2:44
